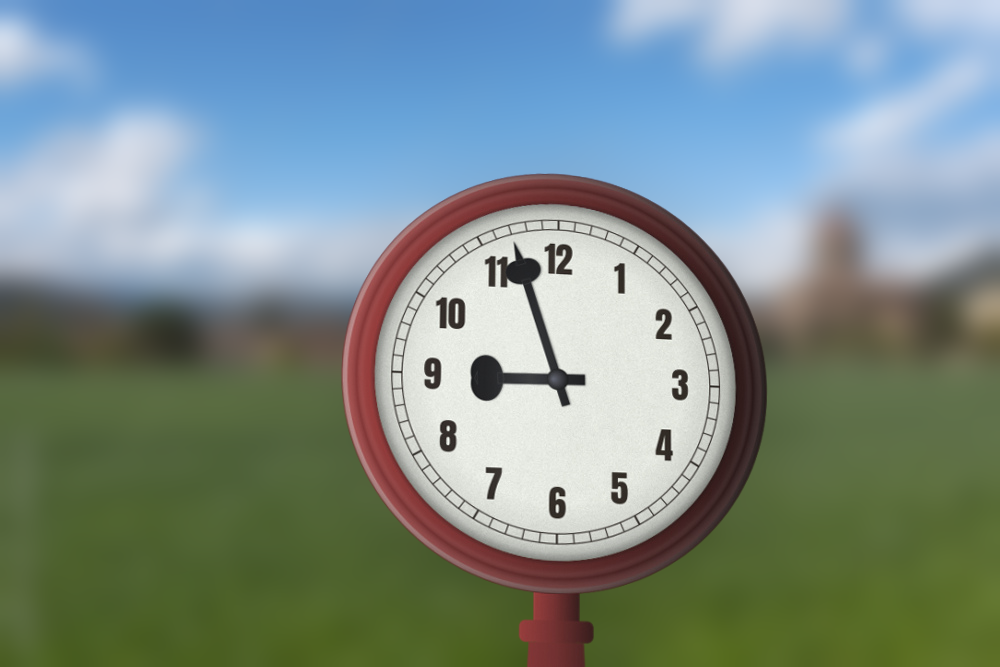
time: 8:57
